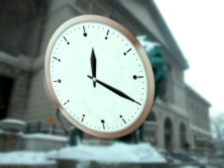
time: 12:20
